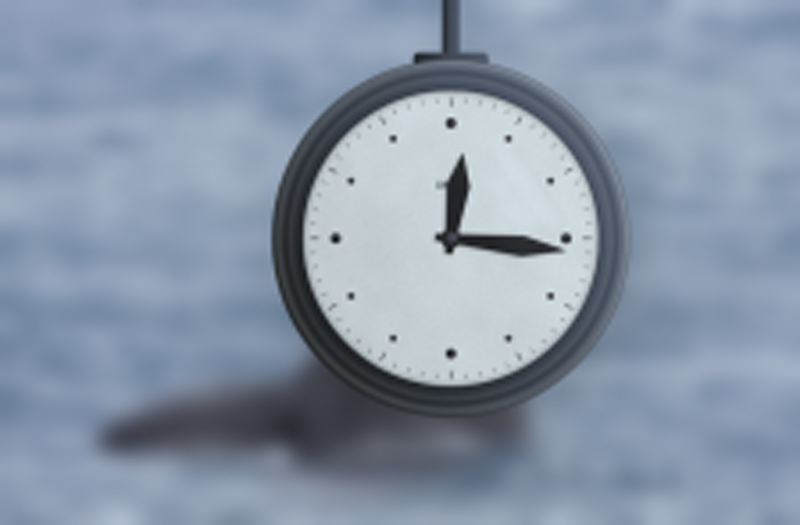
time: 12:16
